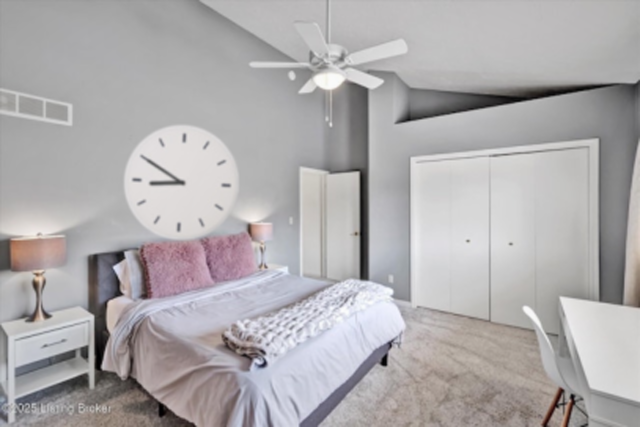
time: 8:50
